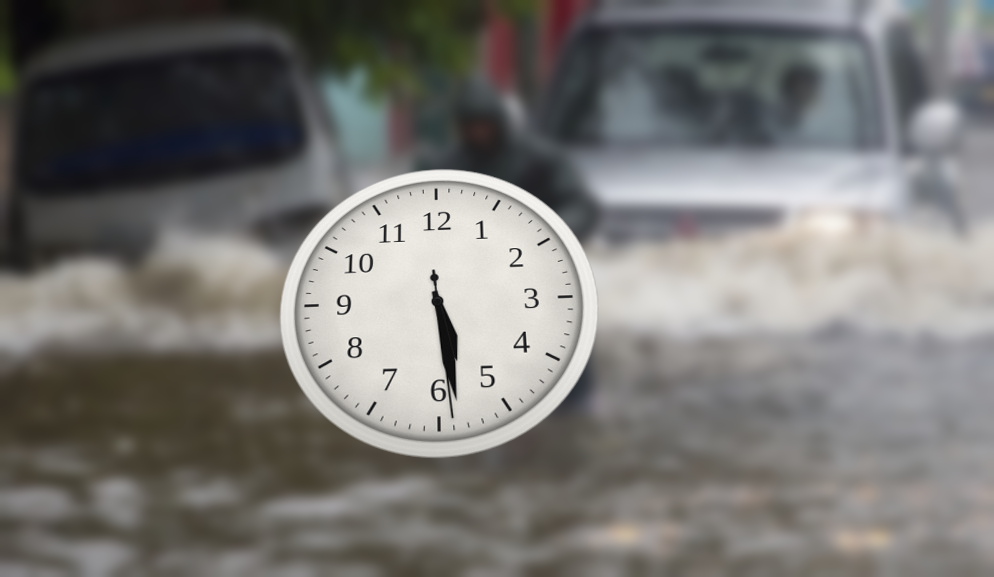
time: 5:28:29
